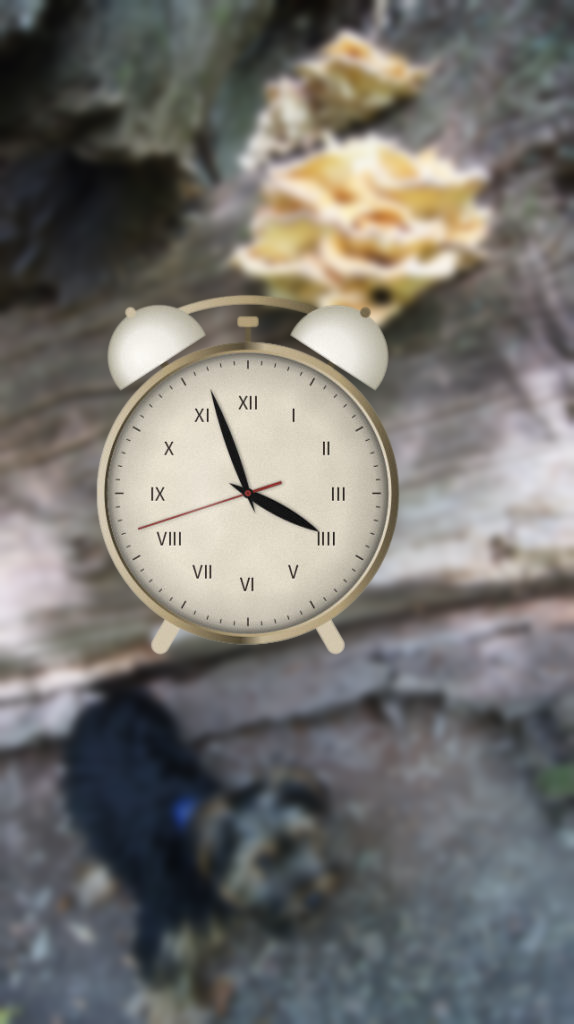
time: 3:56:42
